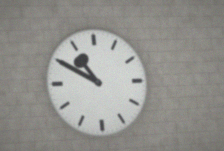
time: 10:50
